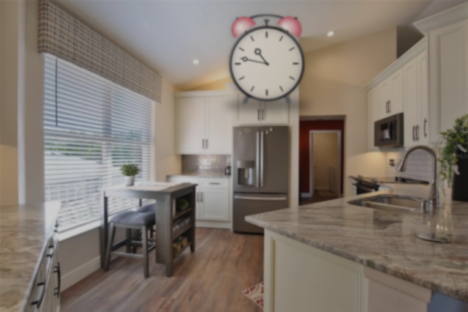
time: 10:47
